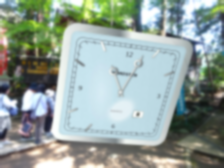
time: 11:03
